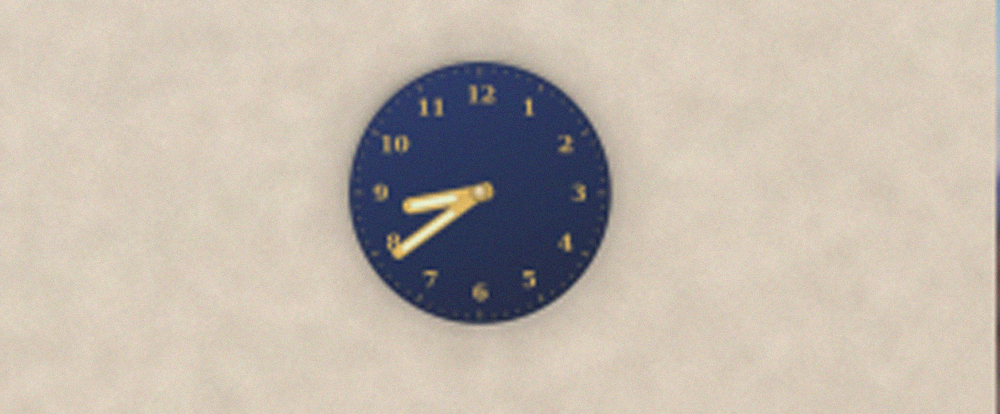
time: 8:39
